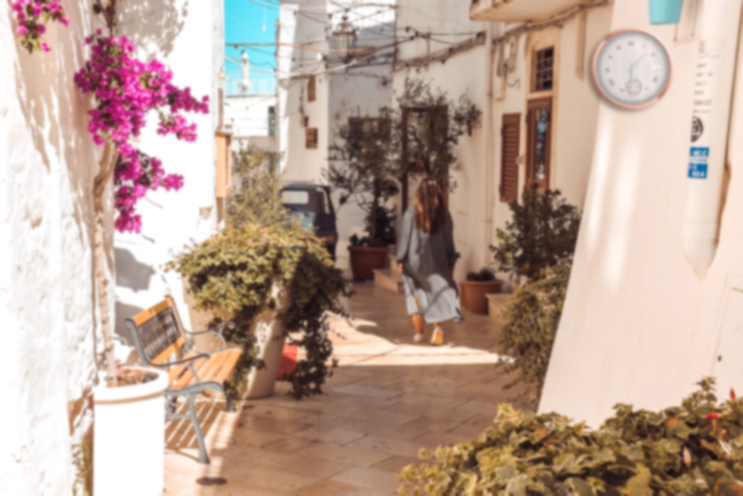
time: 1:31
